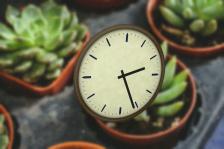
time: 2:26
